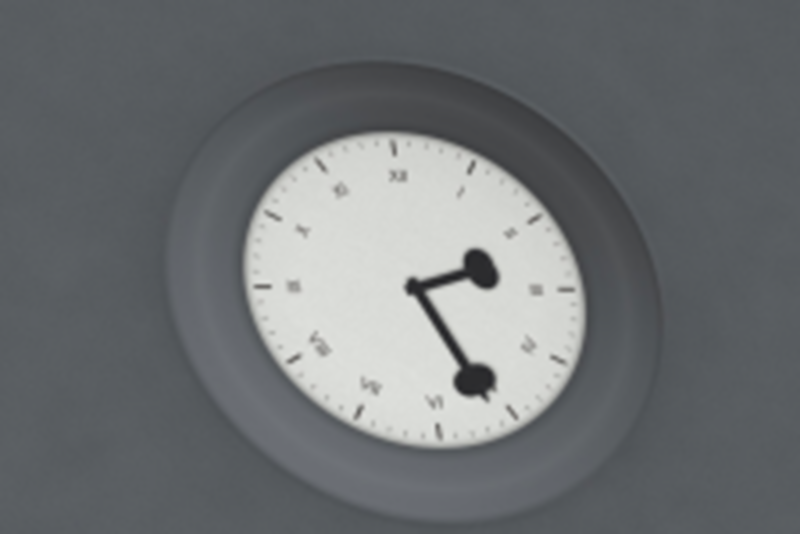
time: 2:26
